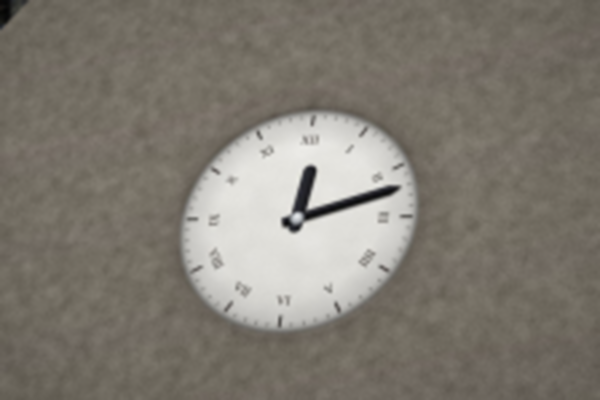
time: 12:12
